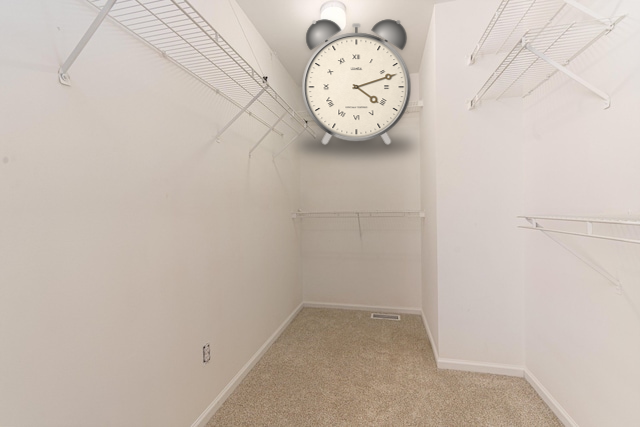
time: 4:12
